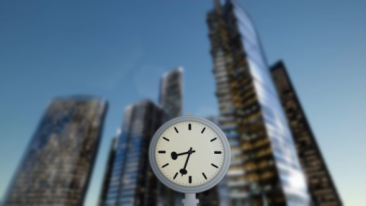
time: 8:33
